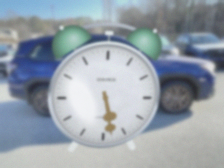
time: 5:28
